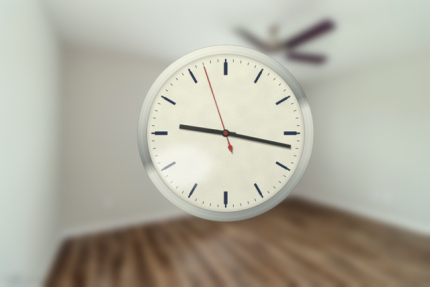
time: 9:16:57
